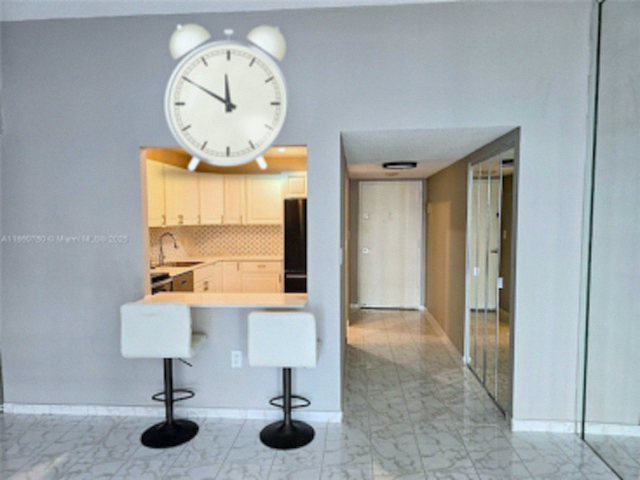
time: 11:50
